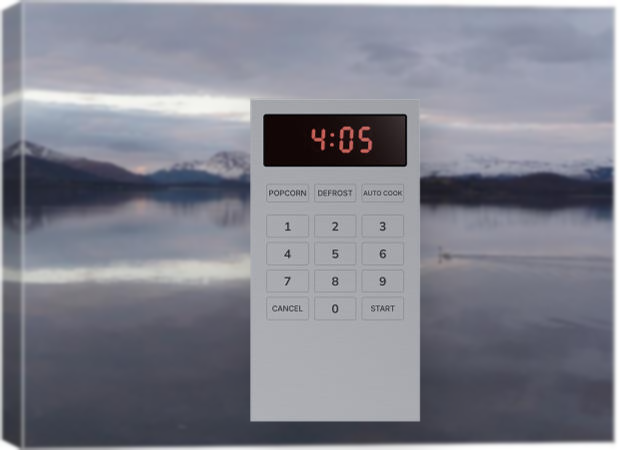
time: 4:05
